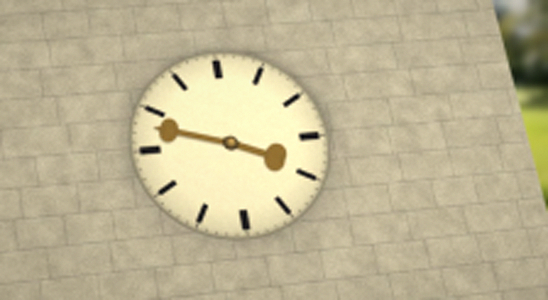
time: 3:48
